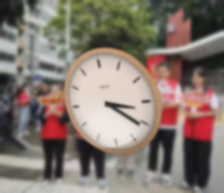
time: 3:21
